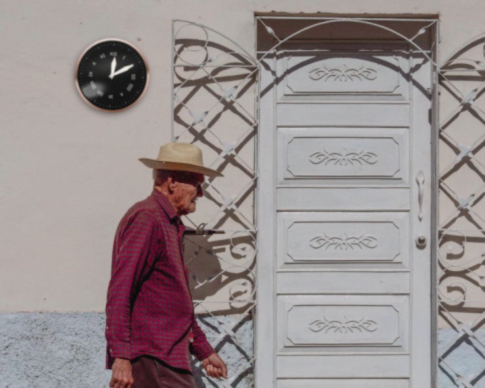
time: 12:10
